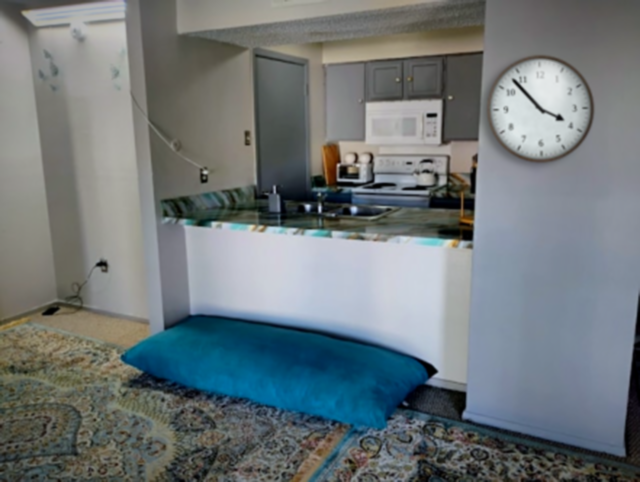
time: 3:53
